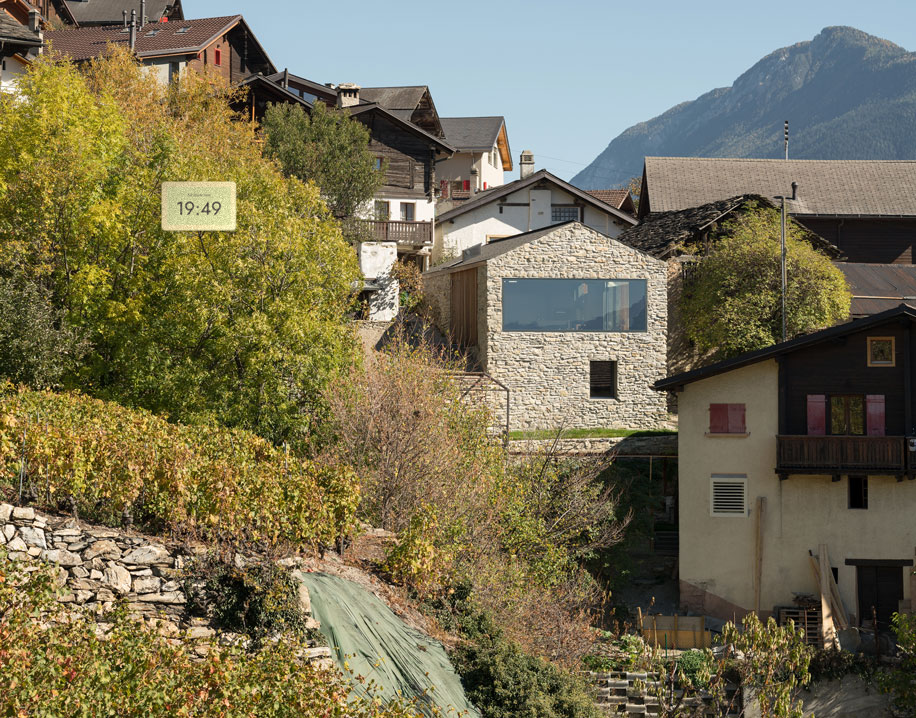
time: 19:49
